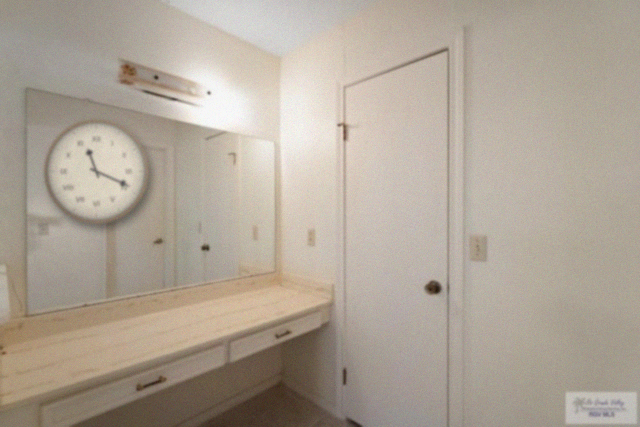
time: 11:19
